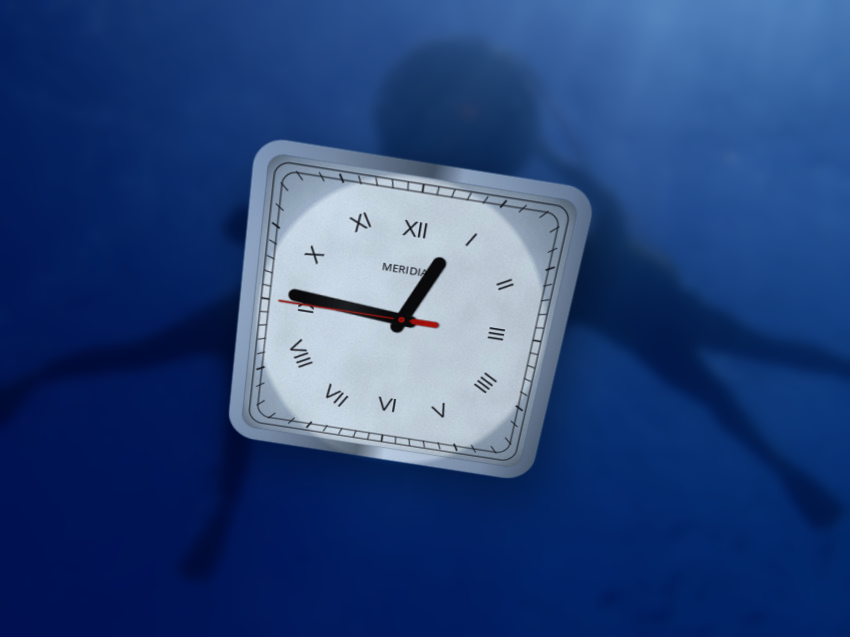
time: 12:45:45
